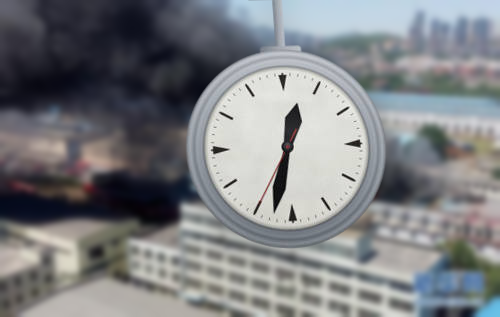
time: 12:32:35
